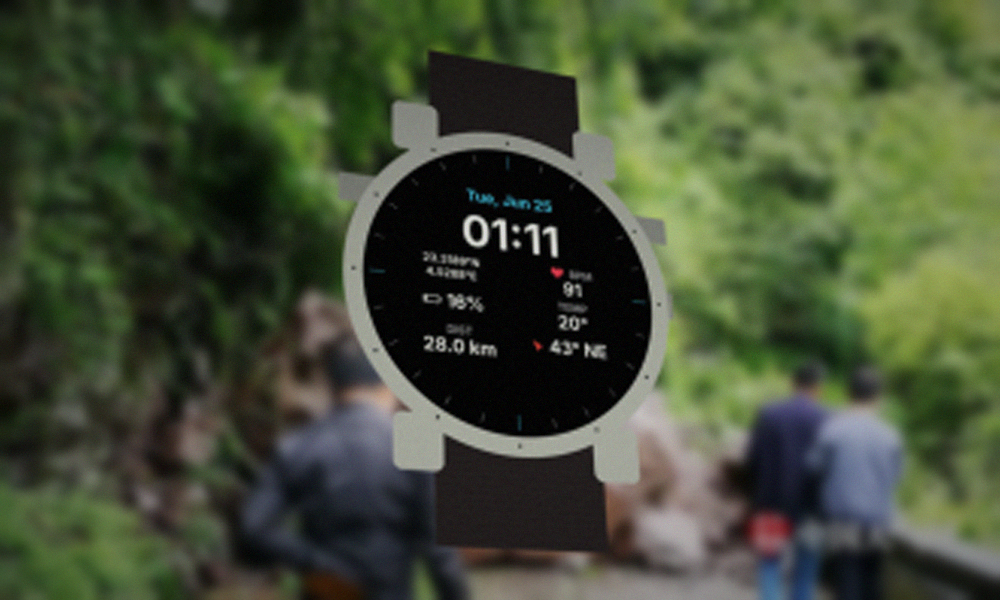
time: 1:11
